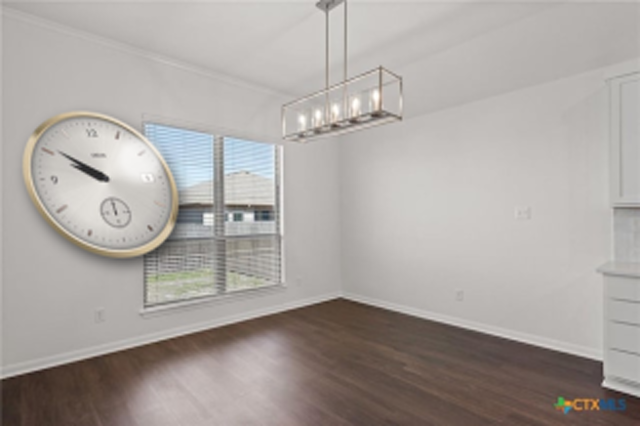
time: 9:51
